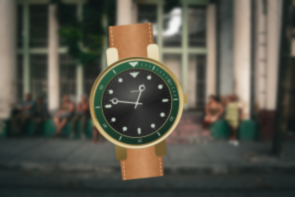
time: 12:47
